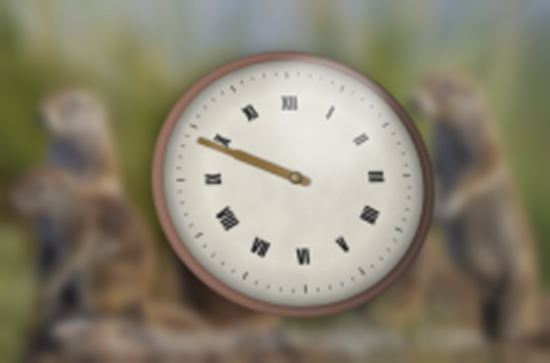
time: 9:49
